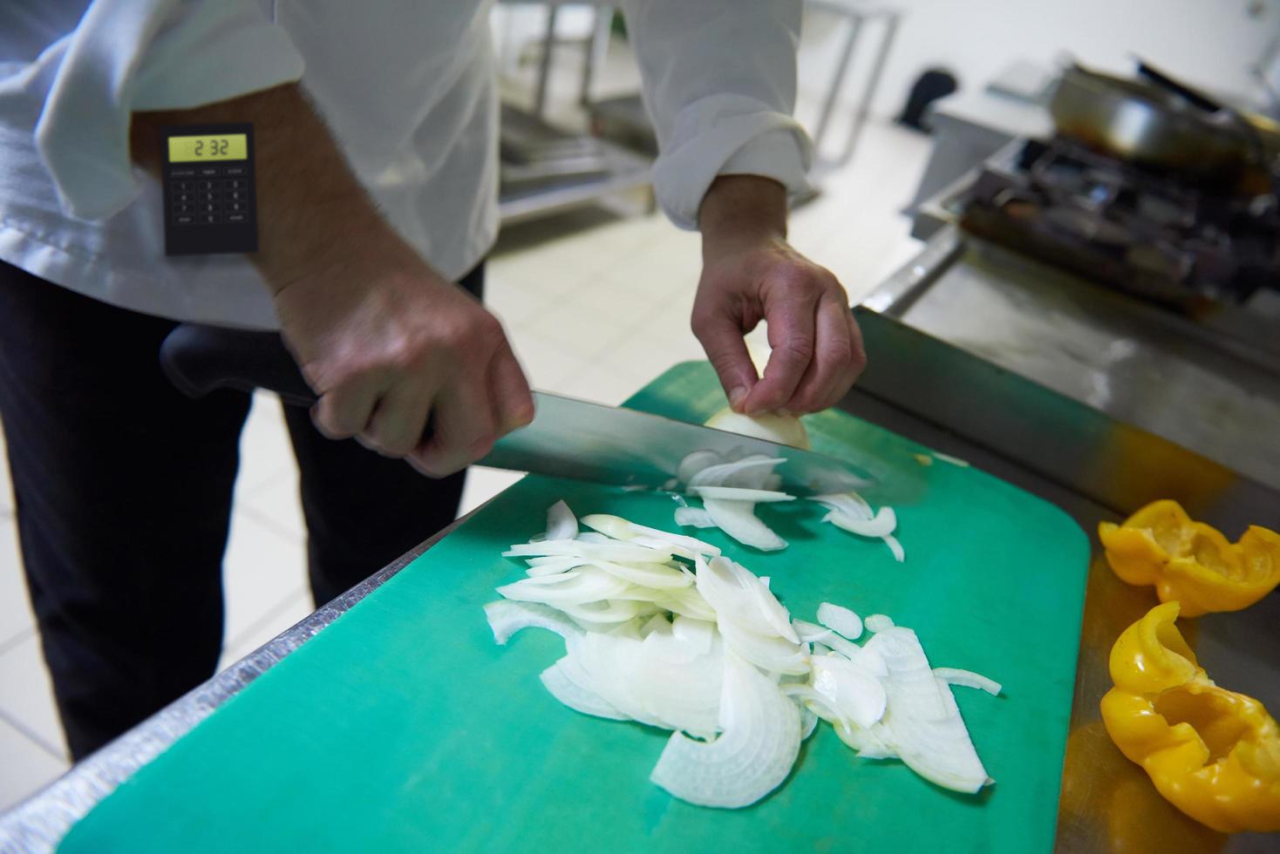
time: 2:32
